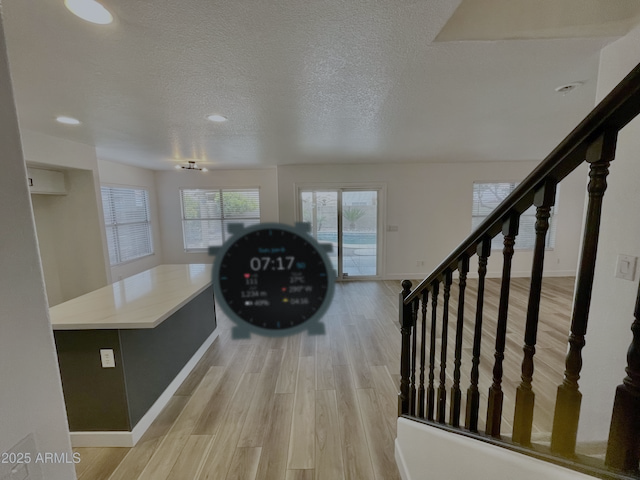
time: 7:17
